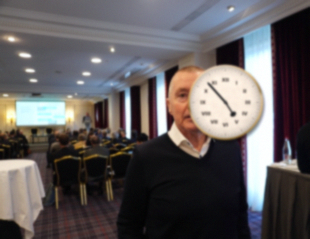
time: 4:53
